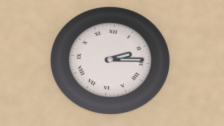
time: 2:14
